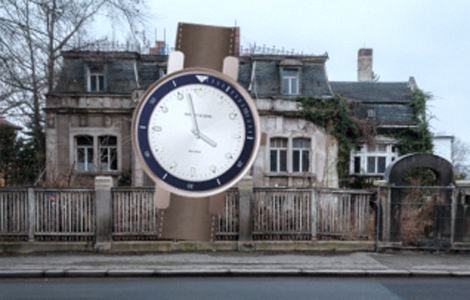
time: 3:57
